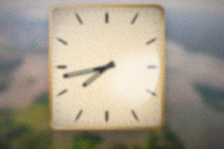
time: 7:43
